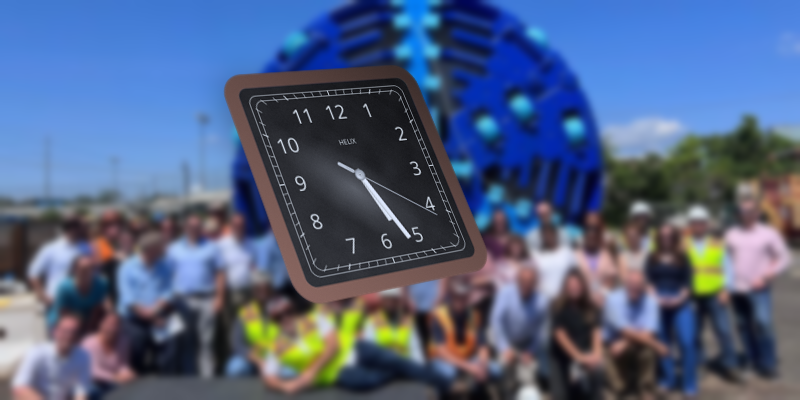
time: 5:26:21
